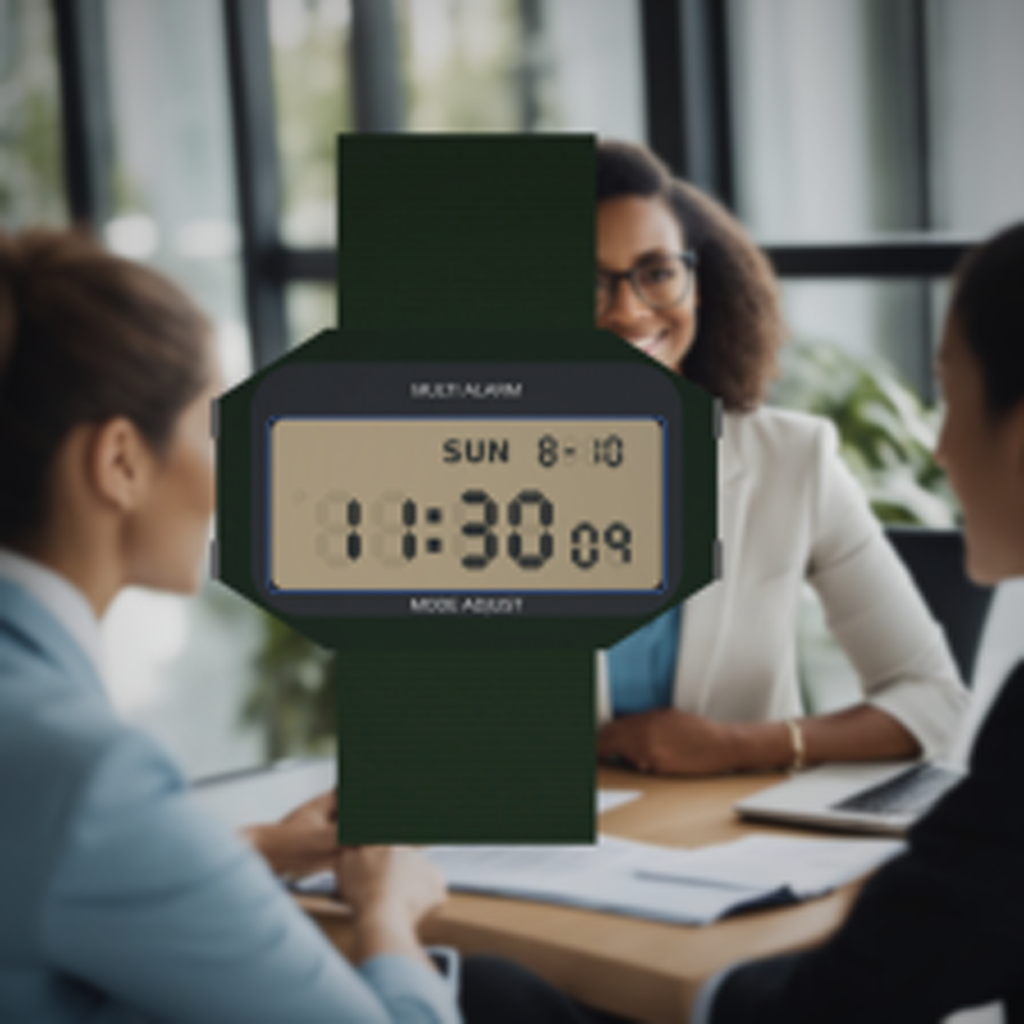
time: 11:30:09
